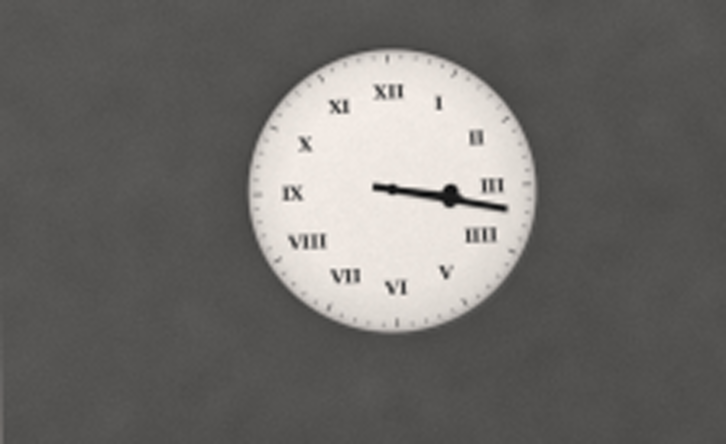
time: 3:17
